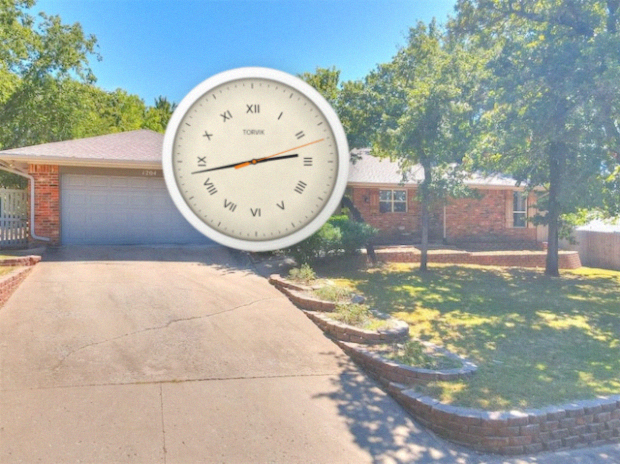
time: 2:43:12
